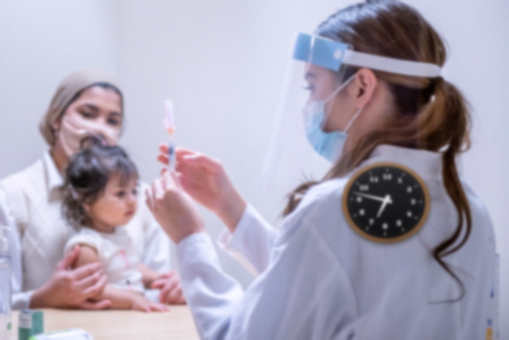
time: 6:47
